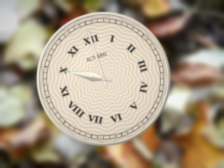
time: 10:00
